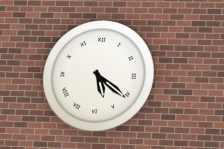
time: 5:21
